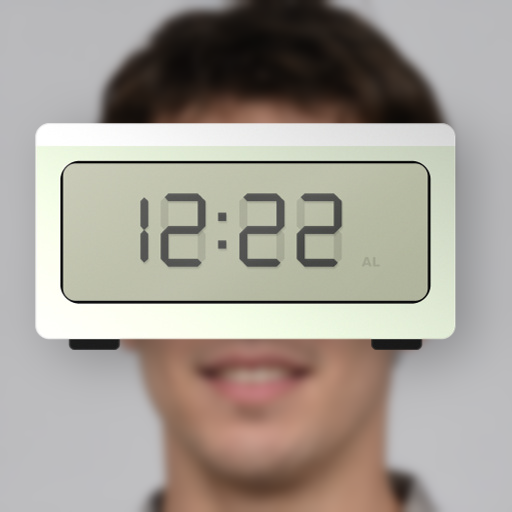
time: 12:22
